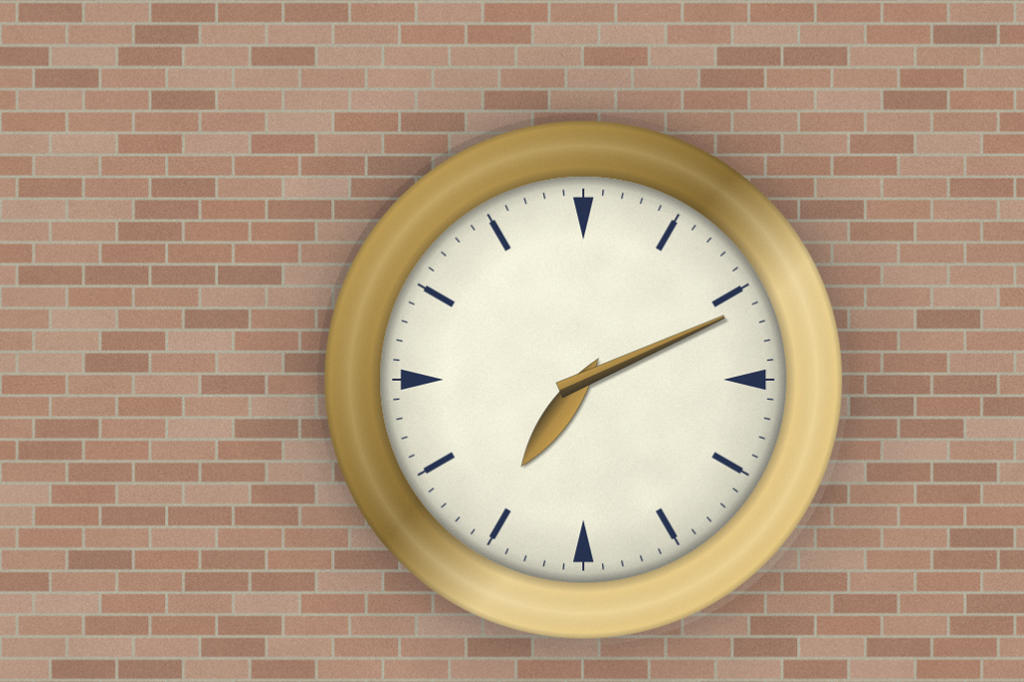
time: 7:11
